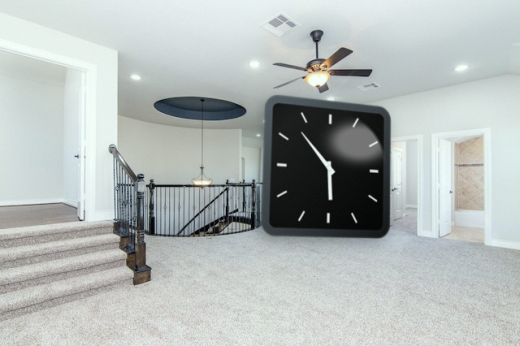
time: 5:53
